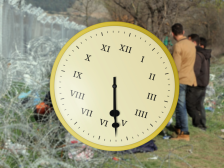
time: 5:27
